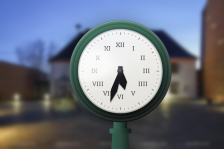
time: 5:33
